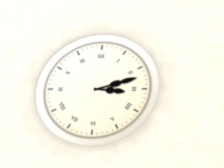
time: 3:12
